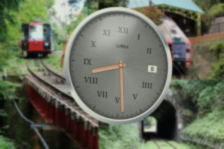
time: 8:29
